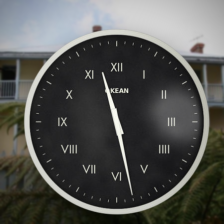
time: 11:28
